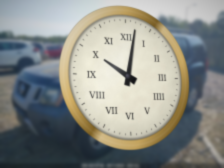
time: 10:02
